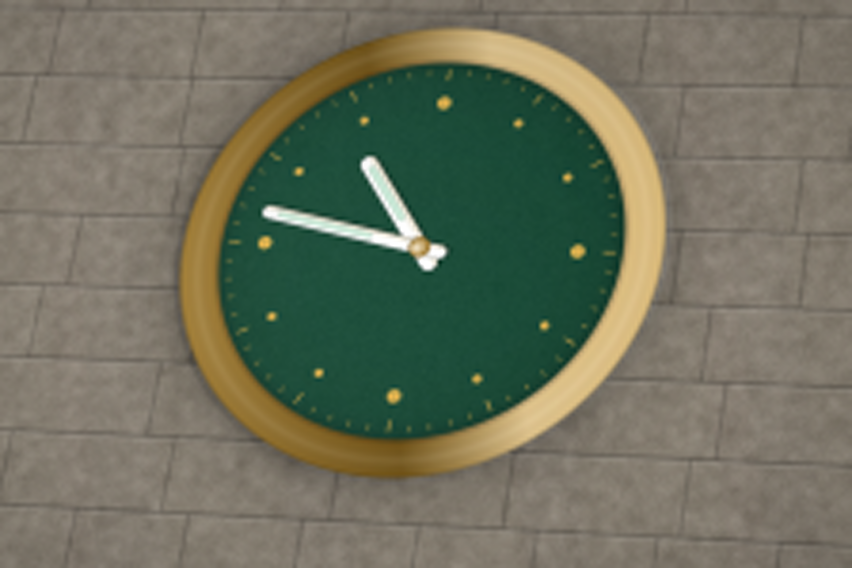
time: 10:47
